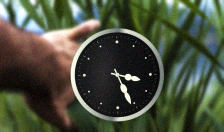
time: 3:26
